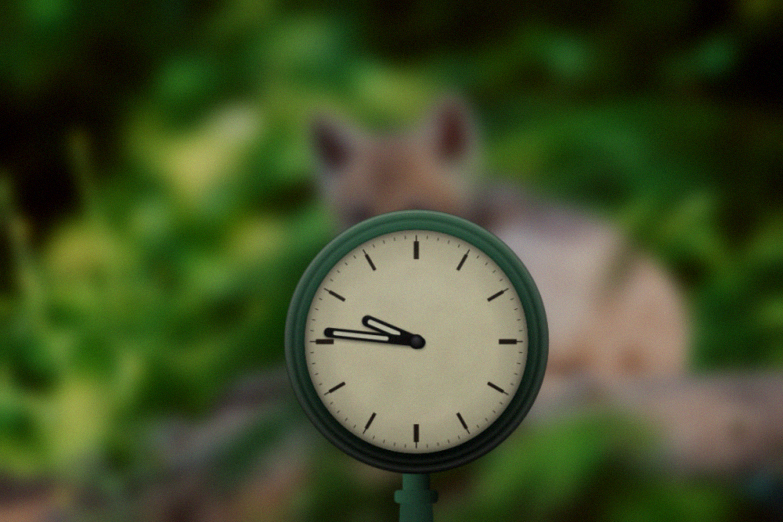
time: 9:46
